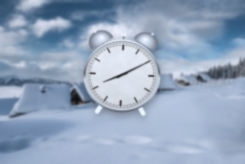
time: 8:10
